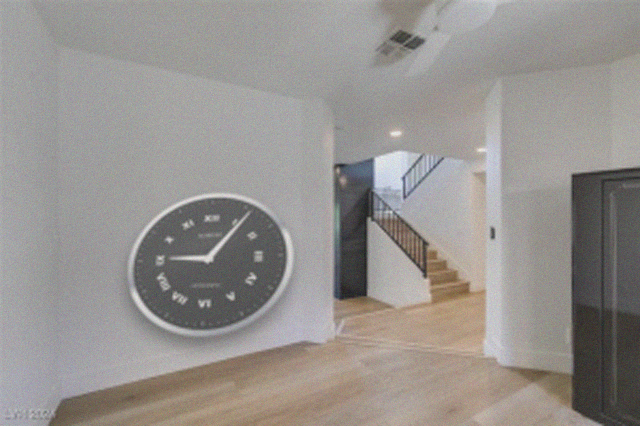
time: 9:06
